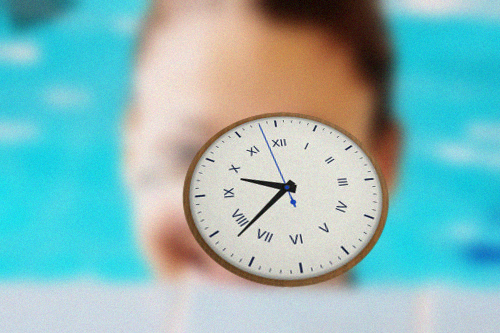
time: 9:37:58
